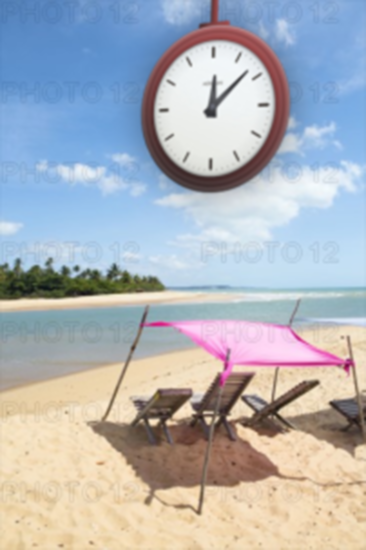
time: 12:08
